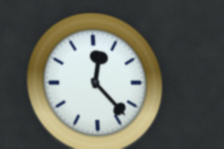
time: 12:23
